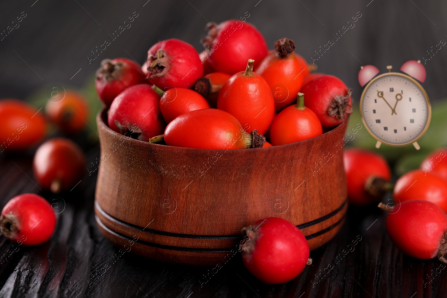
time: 12:54
